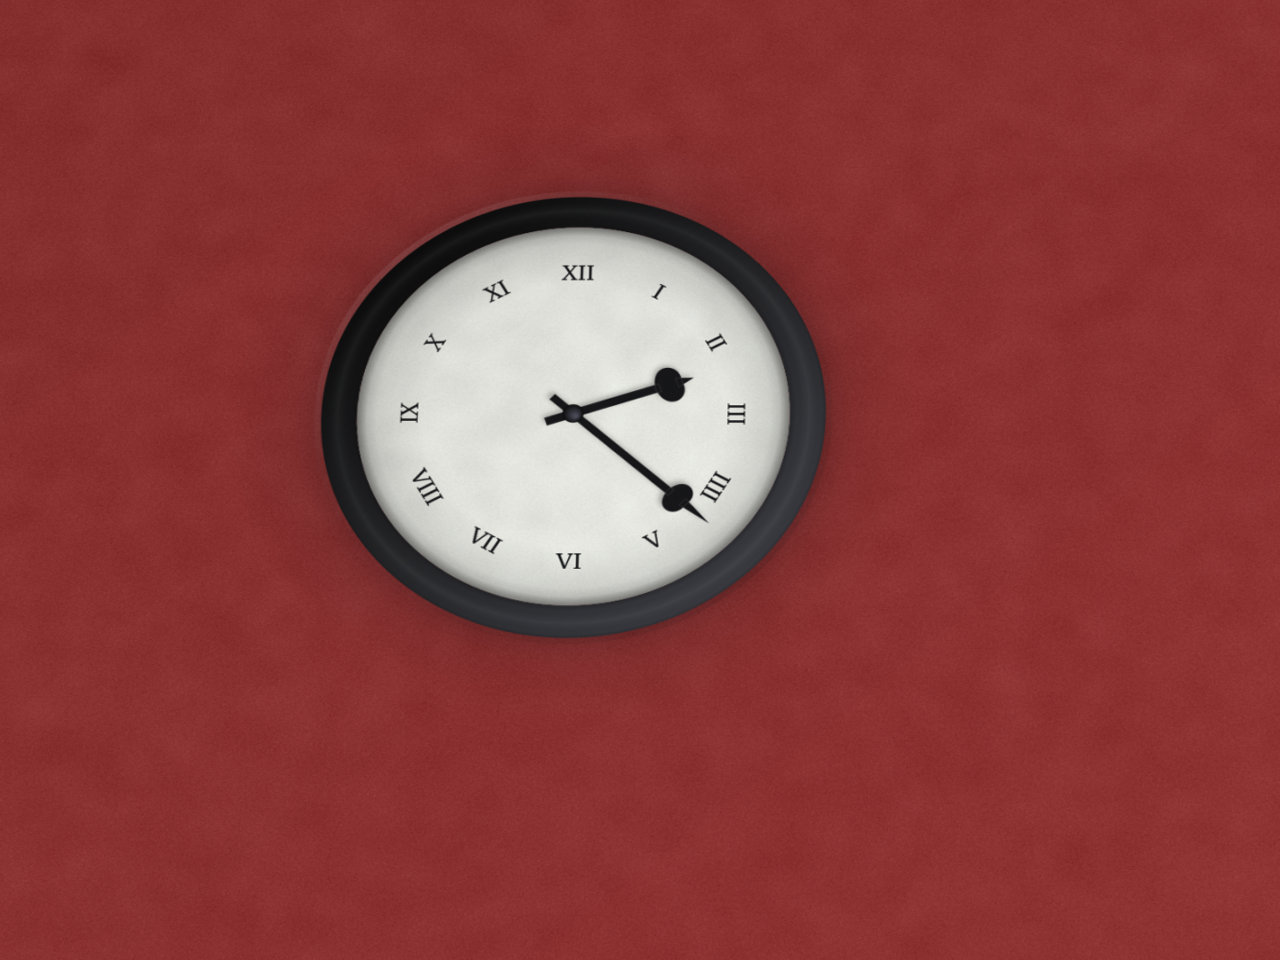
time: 2:22
